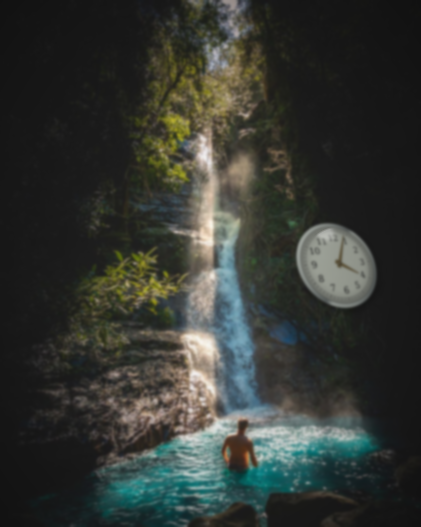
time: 4:04
